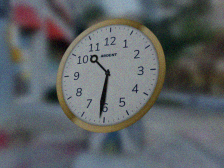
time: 10:31
